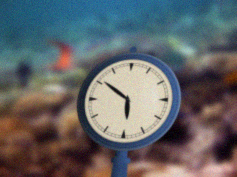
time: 5:51
